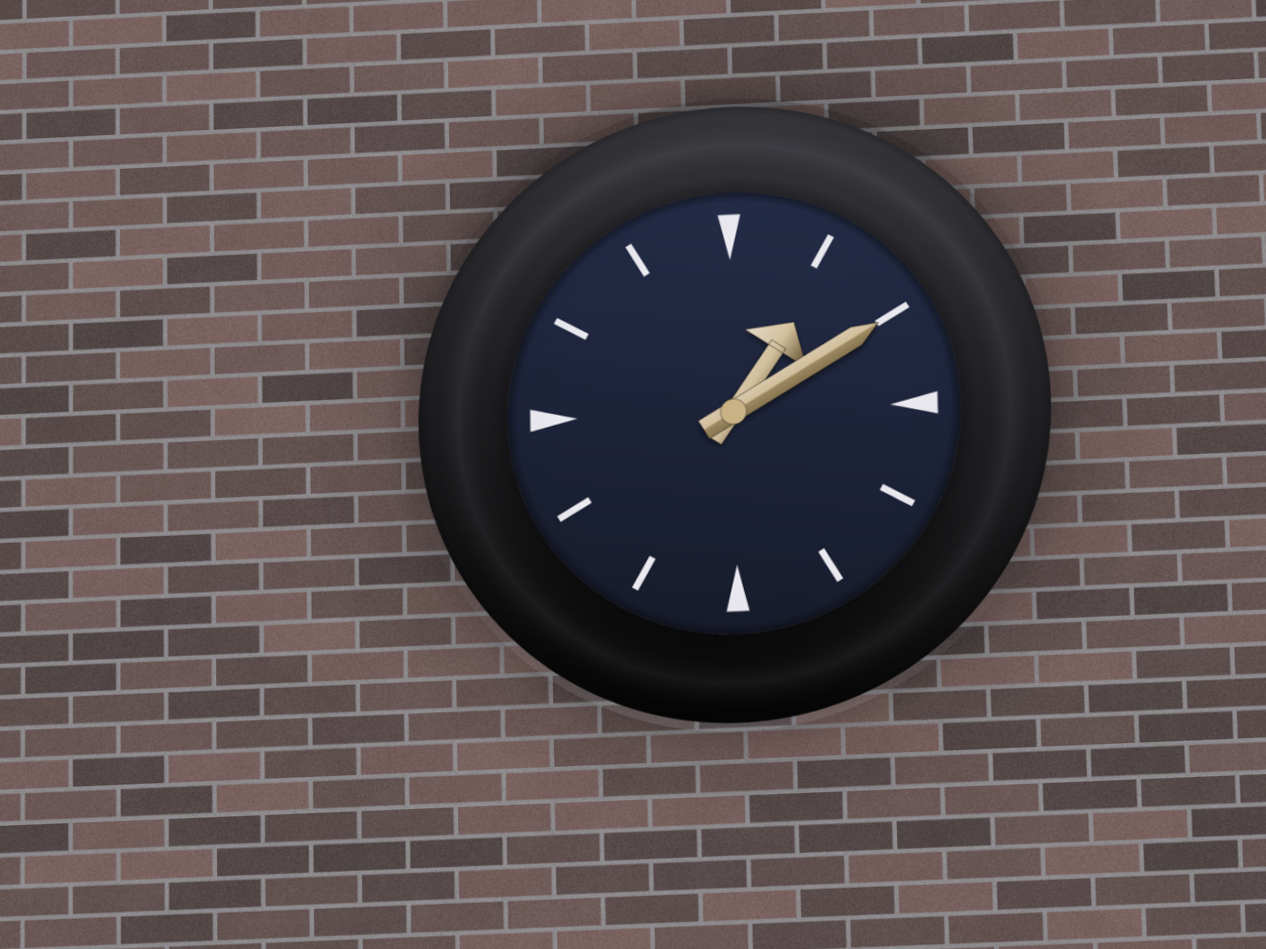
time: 1:10
